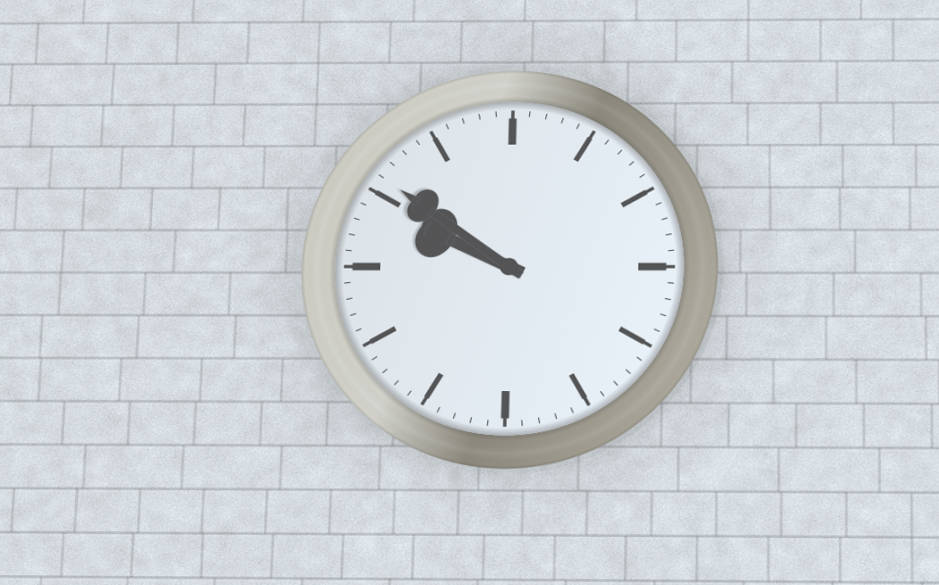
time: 9:51
